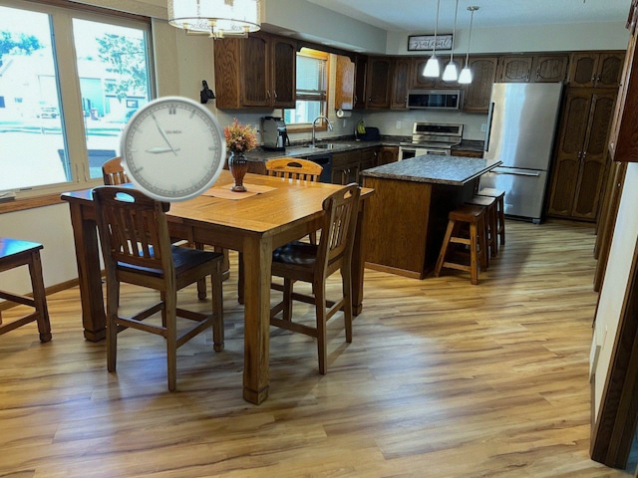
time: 8:55
